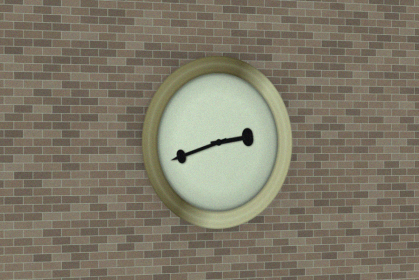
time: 2:42
